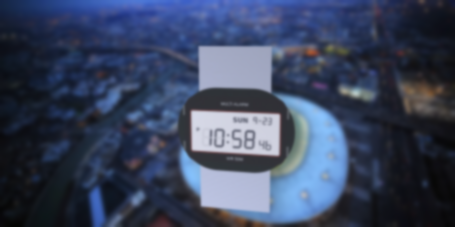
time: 10:58
